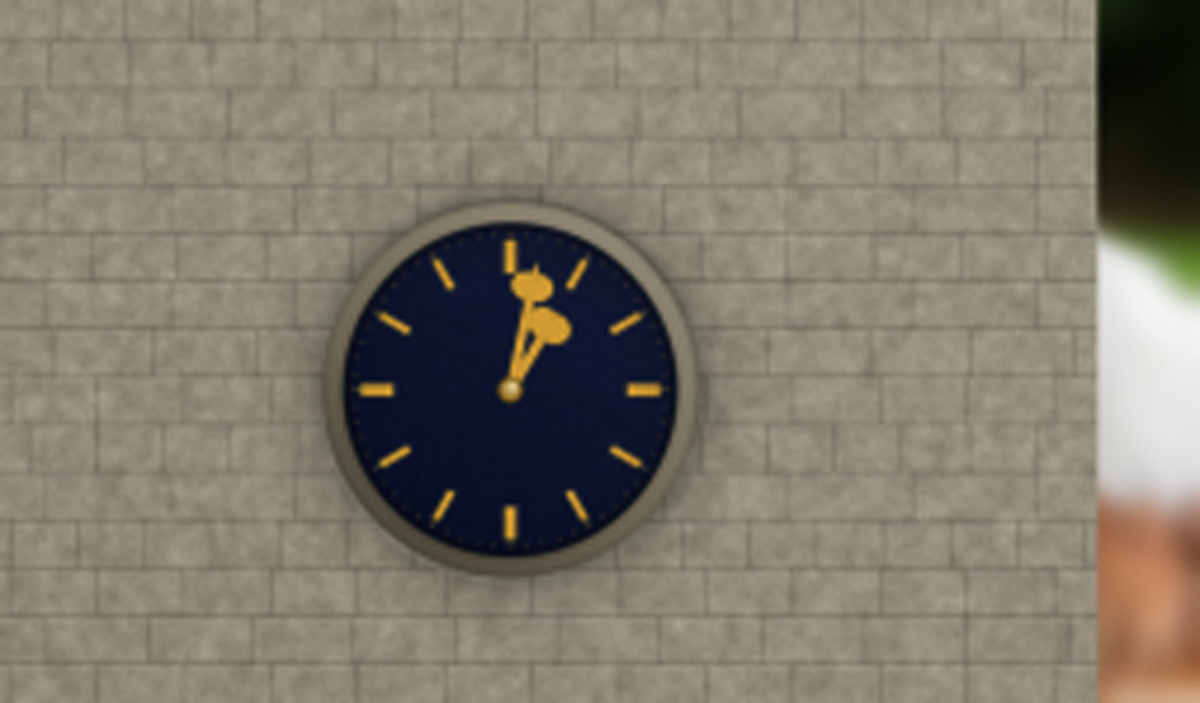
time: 1:02
